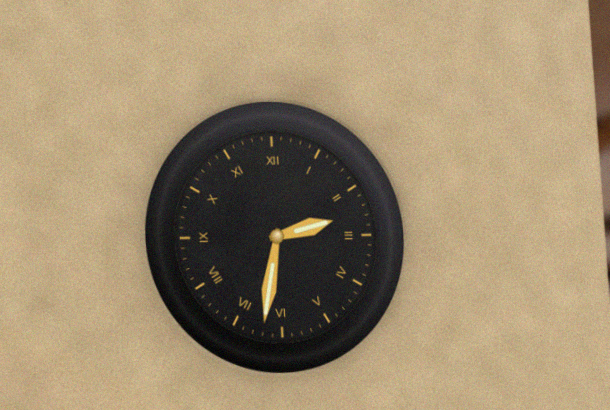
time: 2:32
